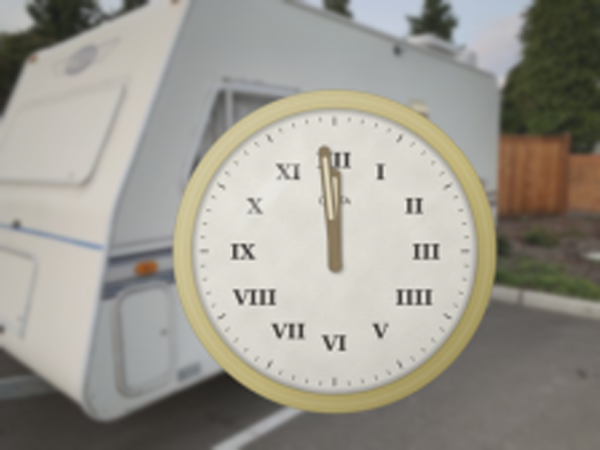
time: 11:59
